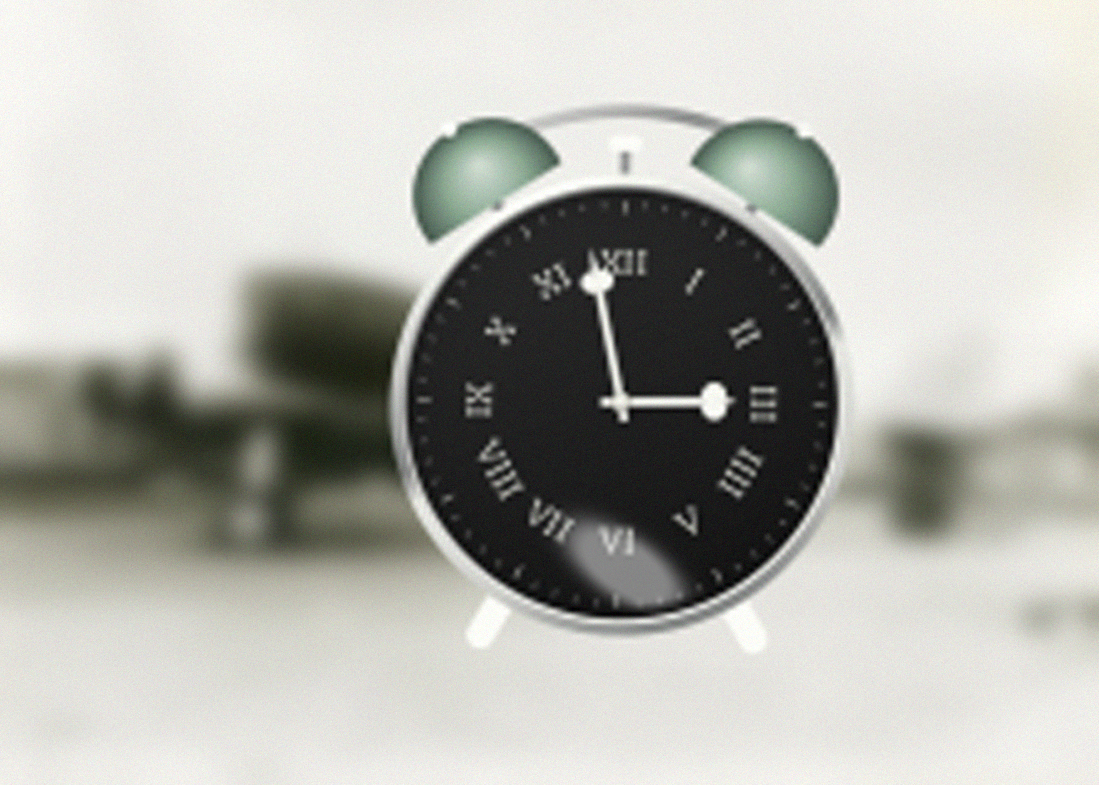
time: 2:58
